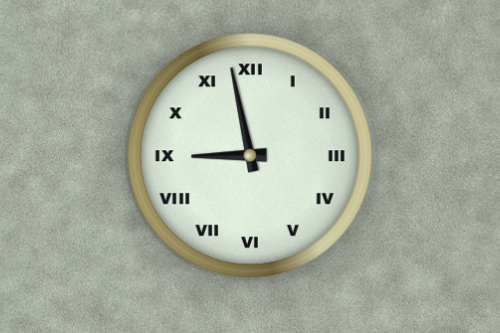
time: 8:58
